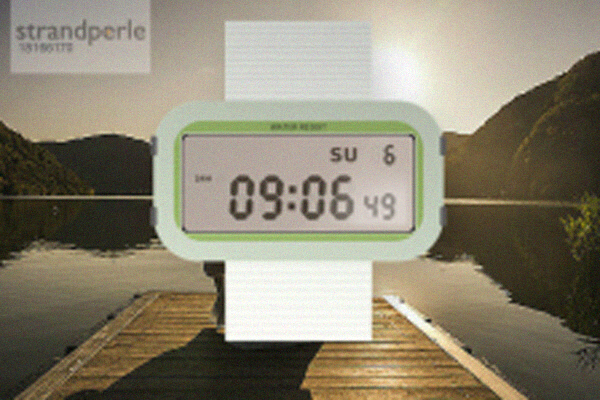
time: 9:06:49
